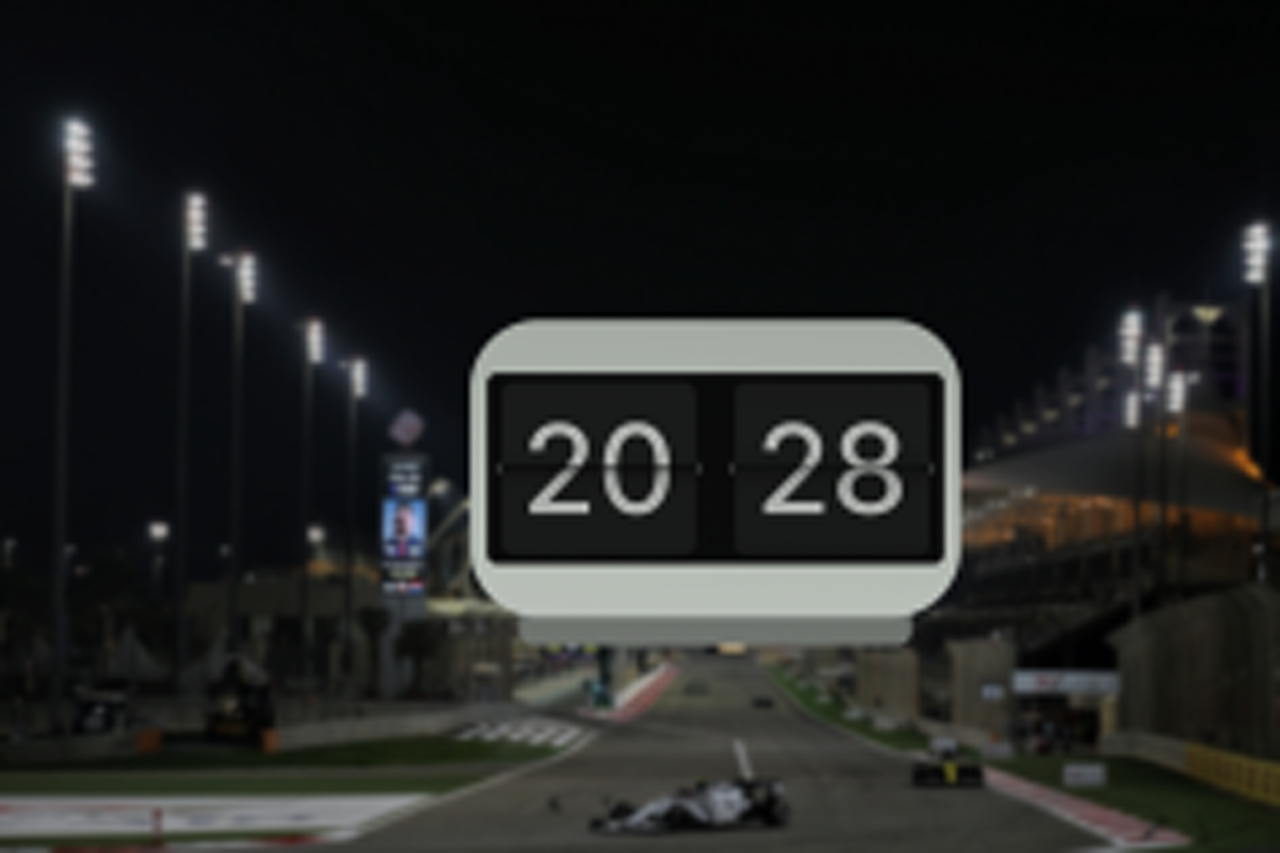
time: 20:28
